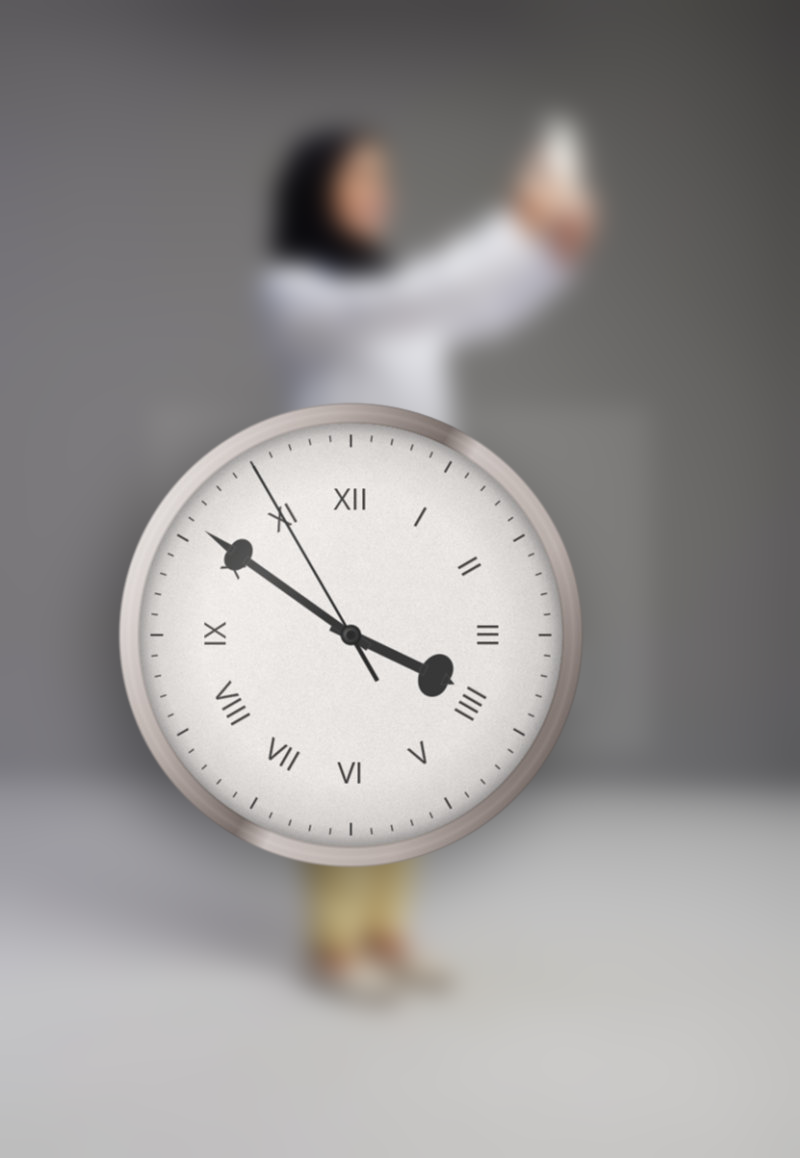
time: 3:50:55
